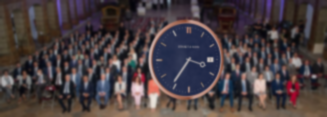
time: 3:36
